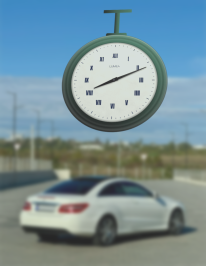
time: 8:11
